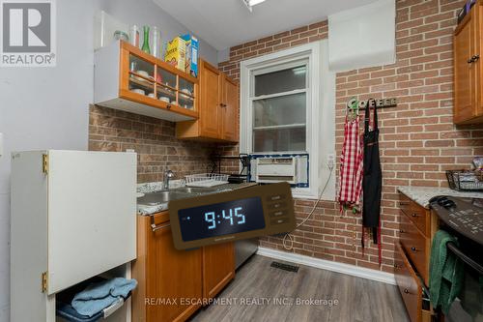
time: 9:45
